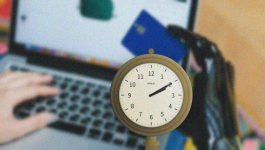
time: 2:10
